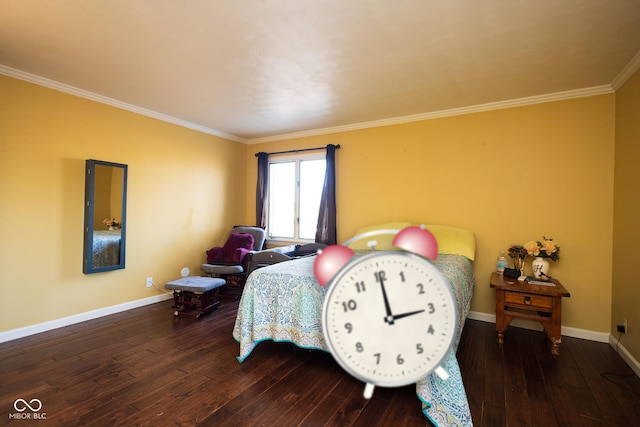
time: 3:00
